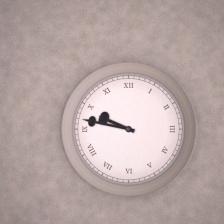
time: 9:47
